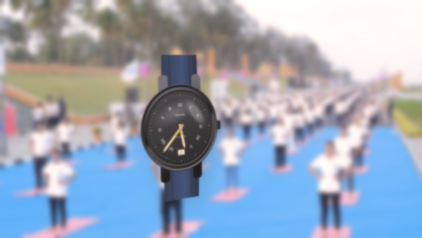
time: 5:37
